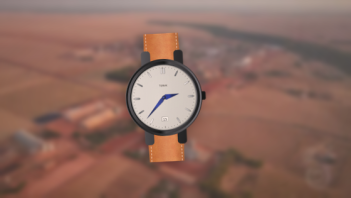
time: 2:37
